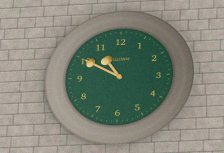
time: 10:50
